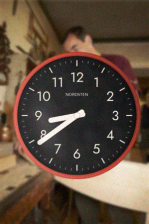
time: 8:39
